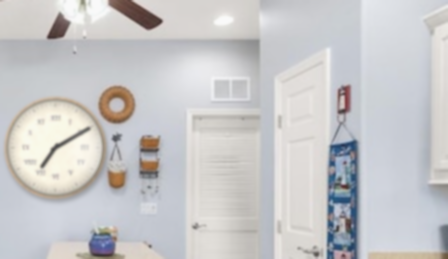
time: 7:10
